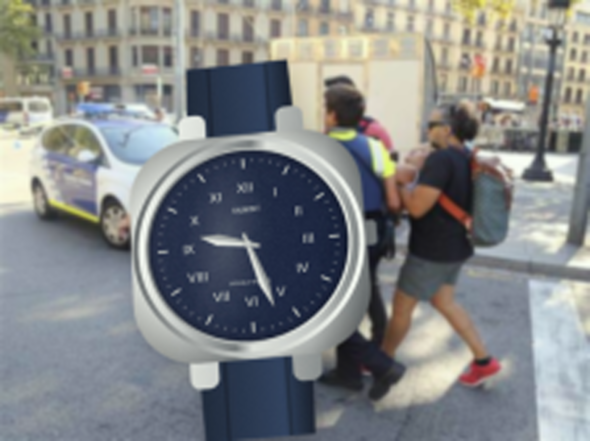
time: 9:27
